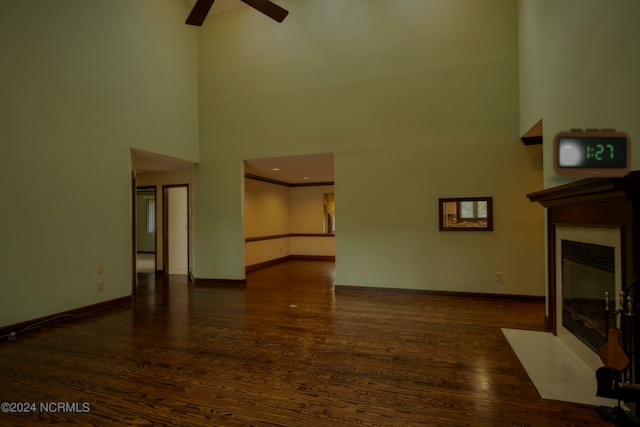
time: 1:27
